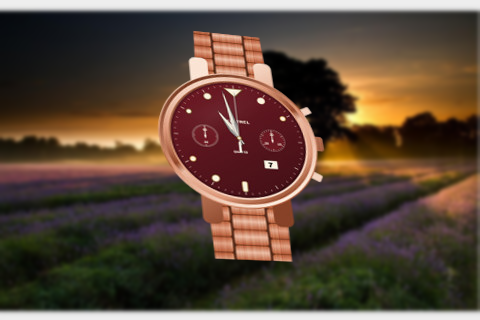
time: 10:58
